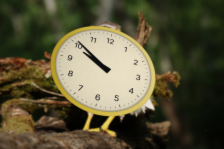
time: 9:51
